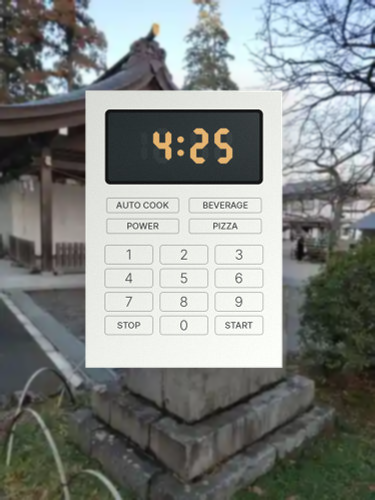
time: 4:25
